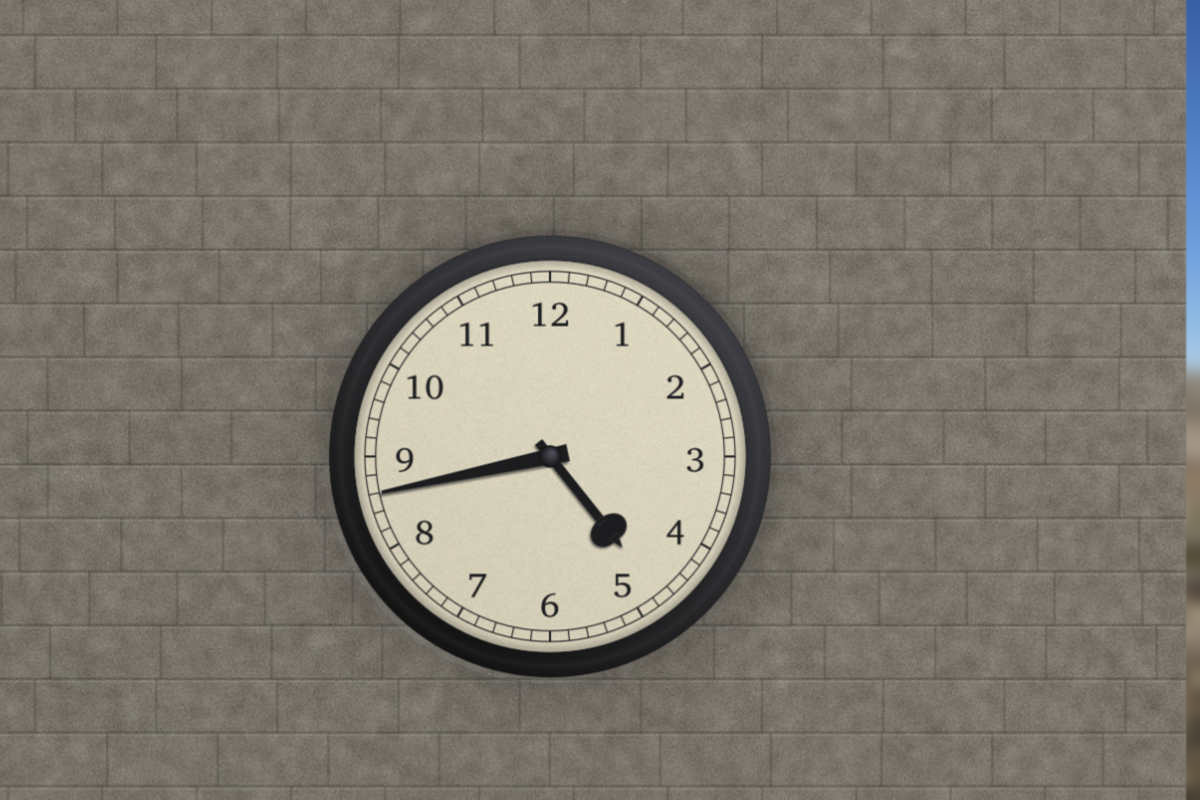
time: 4:43
